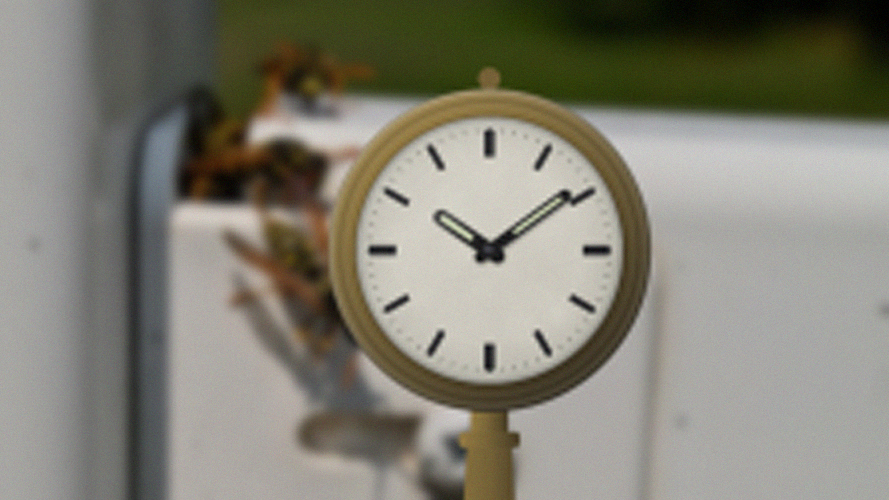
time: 10:09
